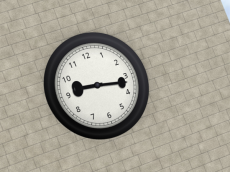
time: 9:17
